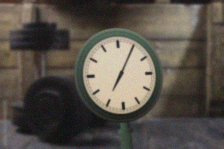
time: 7:05
